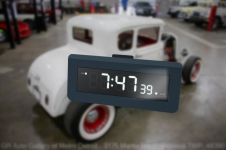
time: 7:47:39
